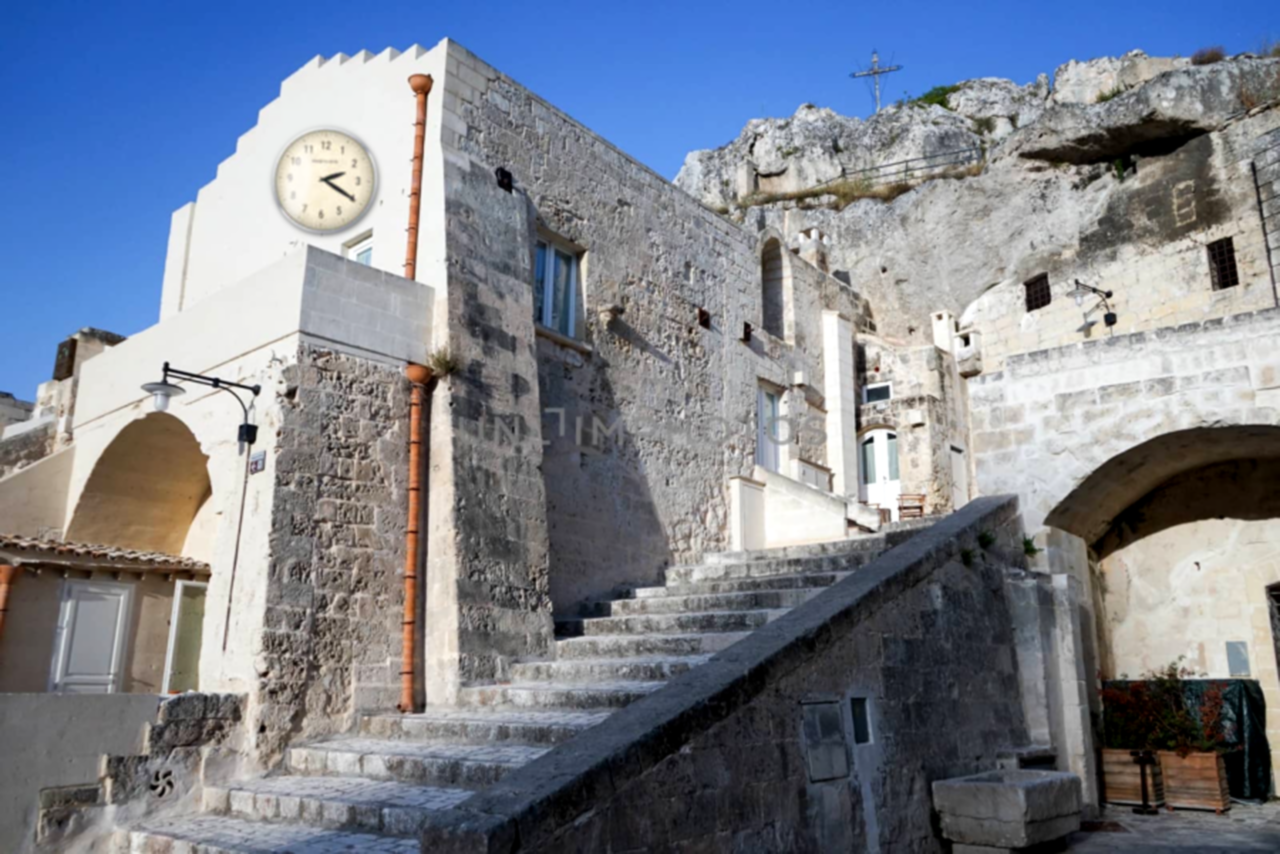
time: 2:20
